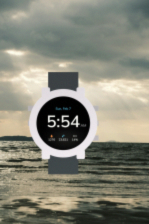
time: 5:54
